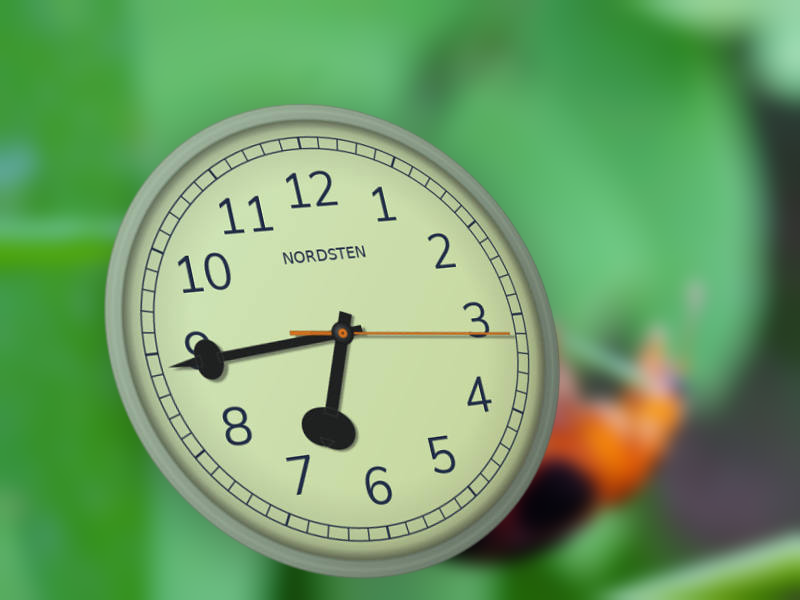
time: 6:44:16
